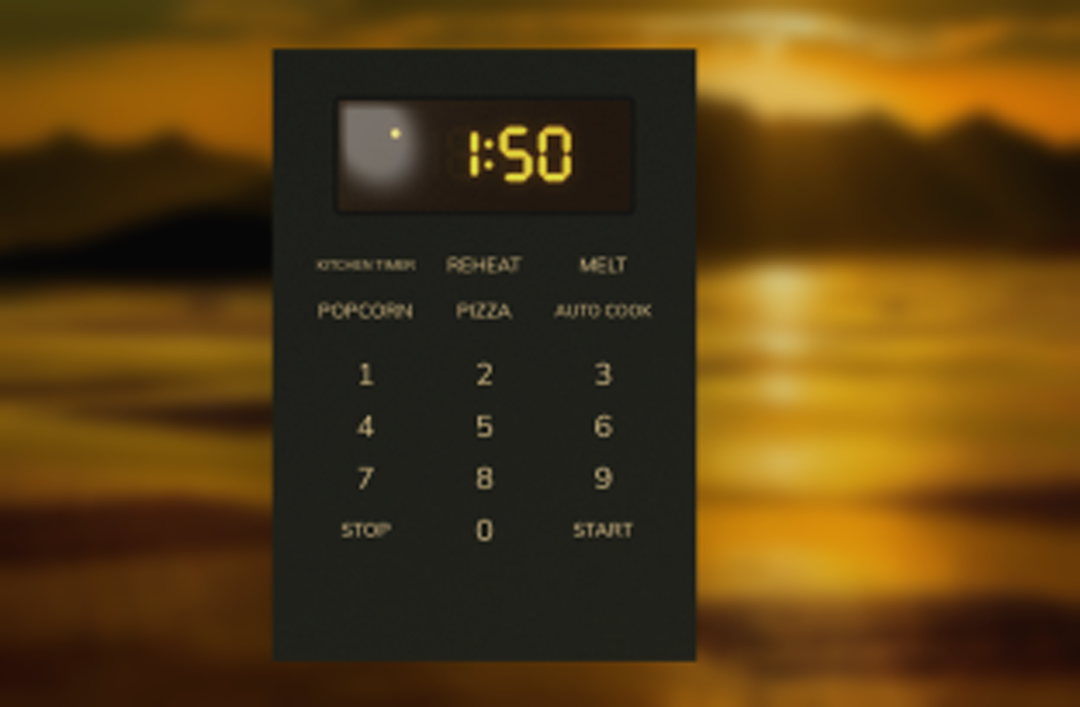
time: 1:50
